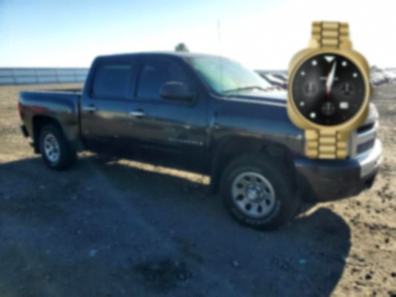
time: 12:02
